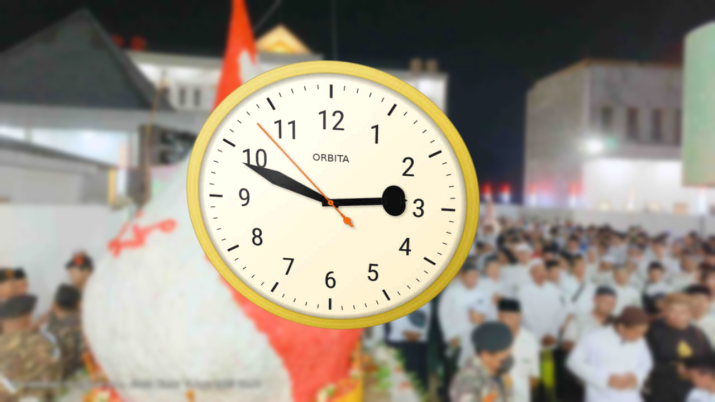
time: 2:48:53
